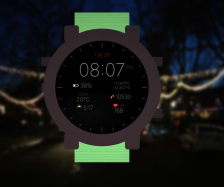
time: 8:07
